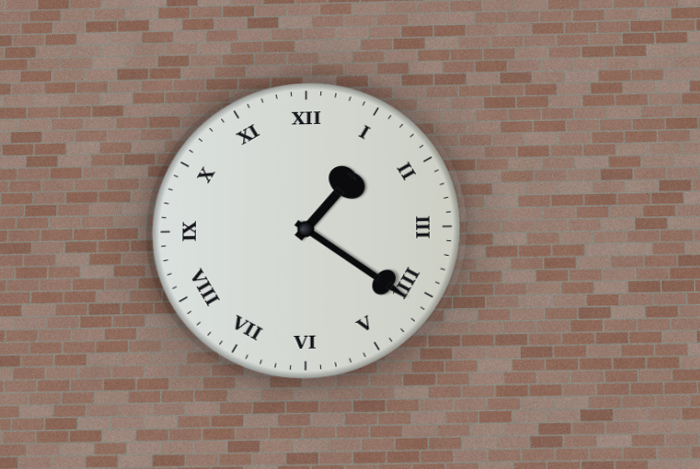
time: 1:21
